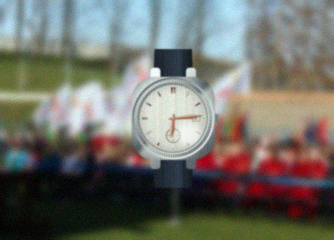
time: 6:14
